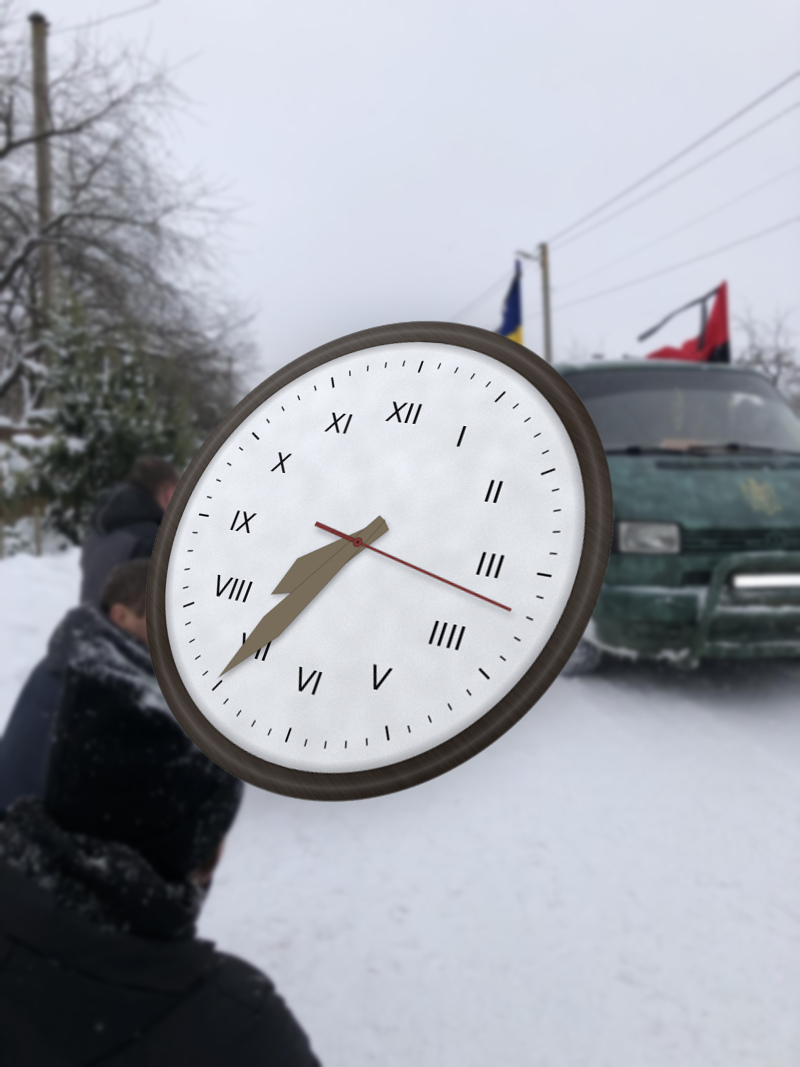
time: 7:35:17
